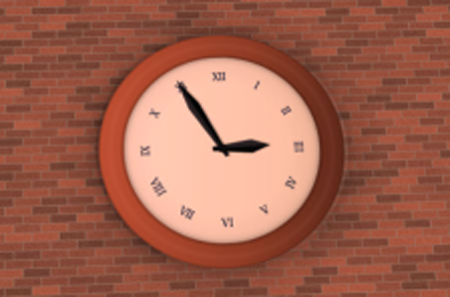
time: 2:55
